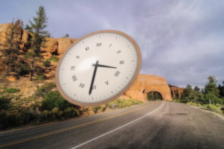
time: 3:31
